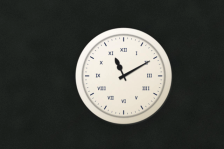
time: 11:10
